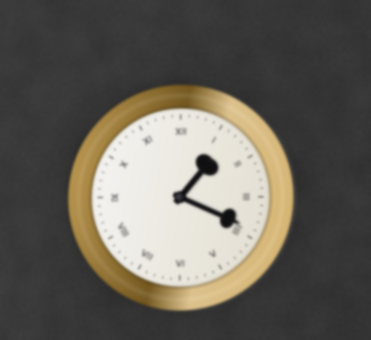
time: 1:19
